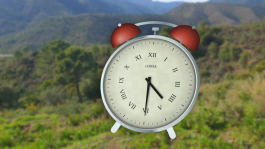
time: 4:30
